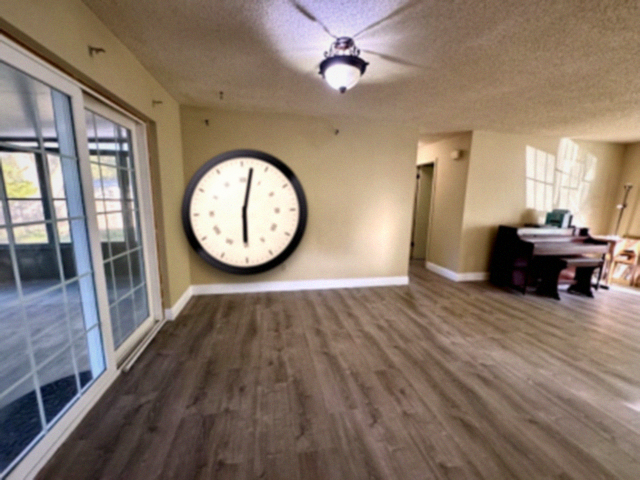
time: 6:02
